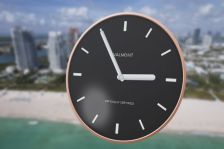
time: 2:55
